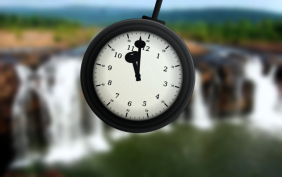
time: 10:58
